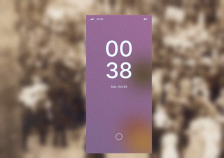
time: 0:38
